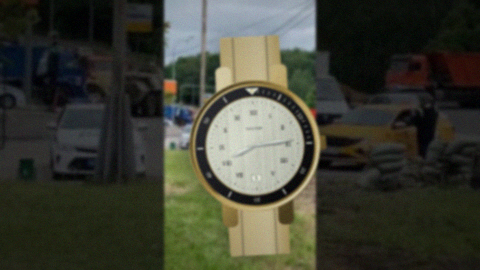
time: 8:14
